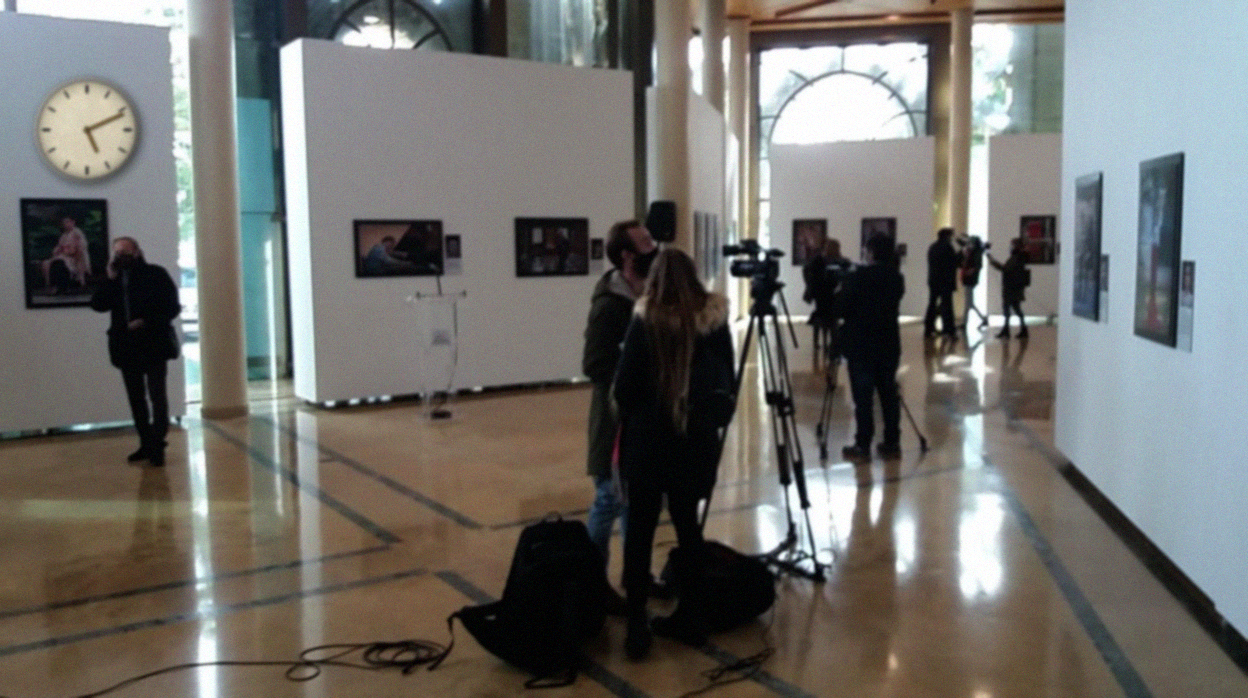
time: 5:11
